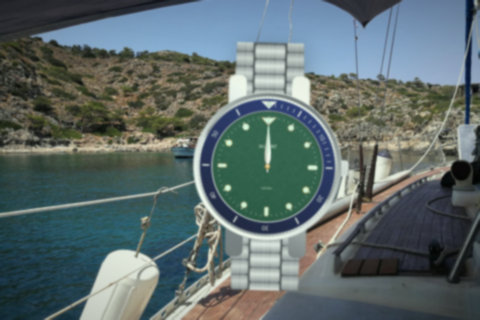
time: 12:00
